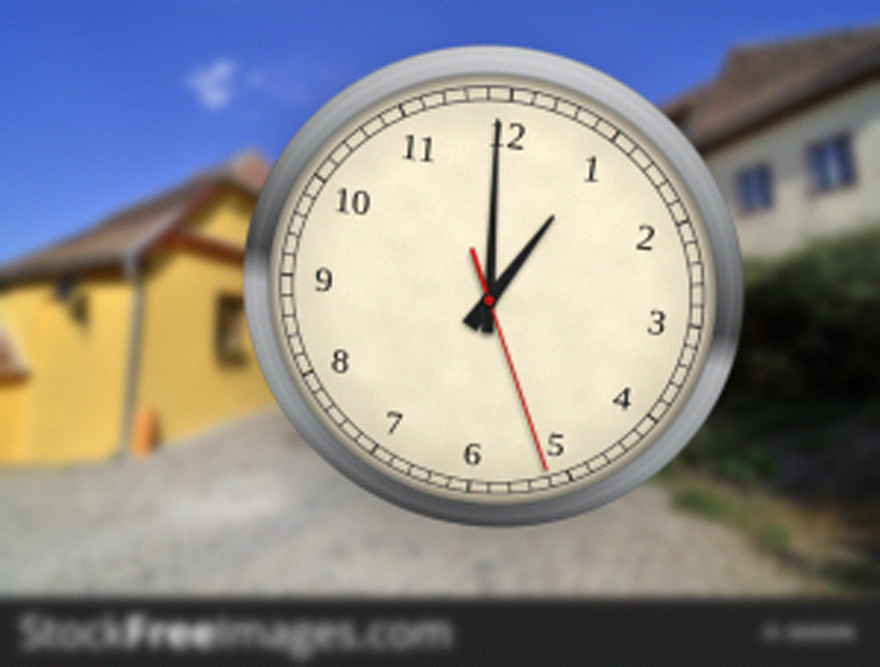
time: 12:59:26
